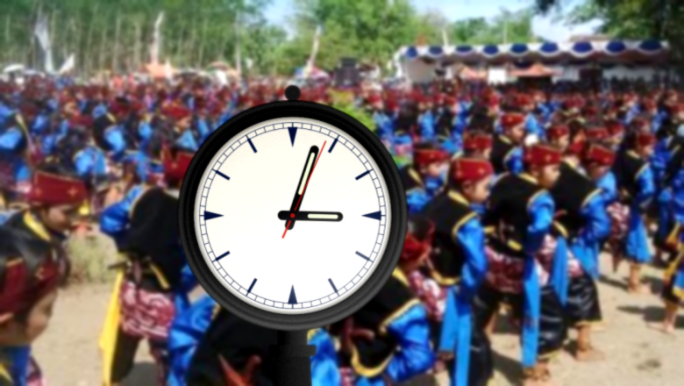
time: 3:03:04
